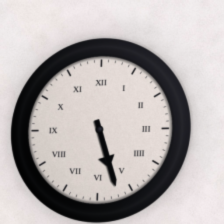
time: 5:27
